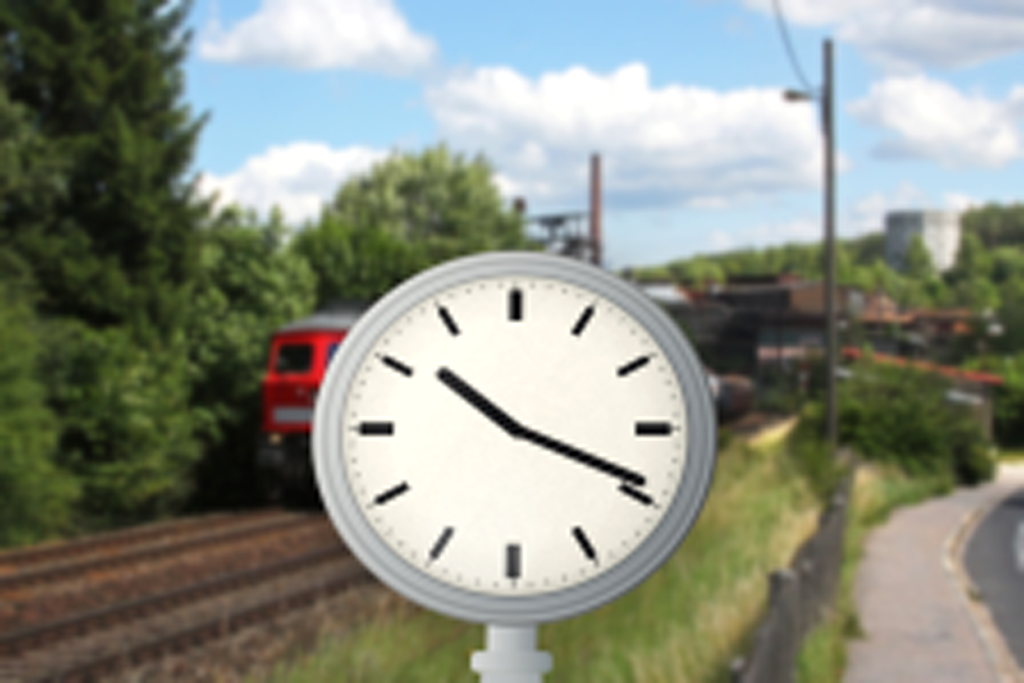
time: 10:19
